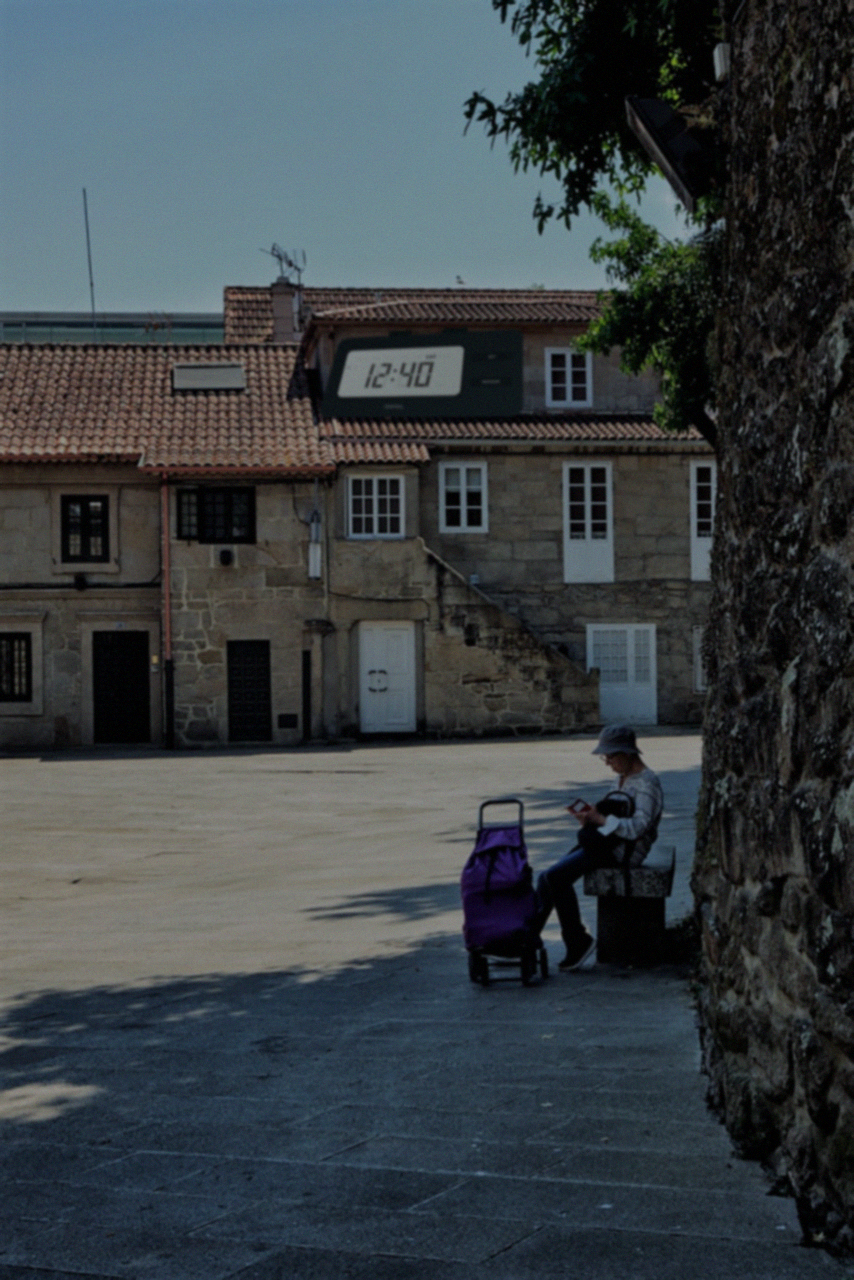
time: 12:40
